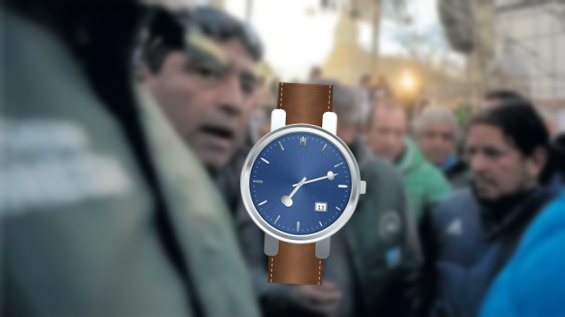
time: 7:12
